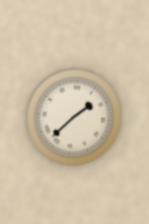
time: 1:37
